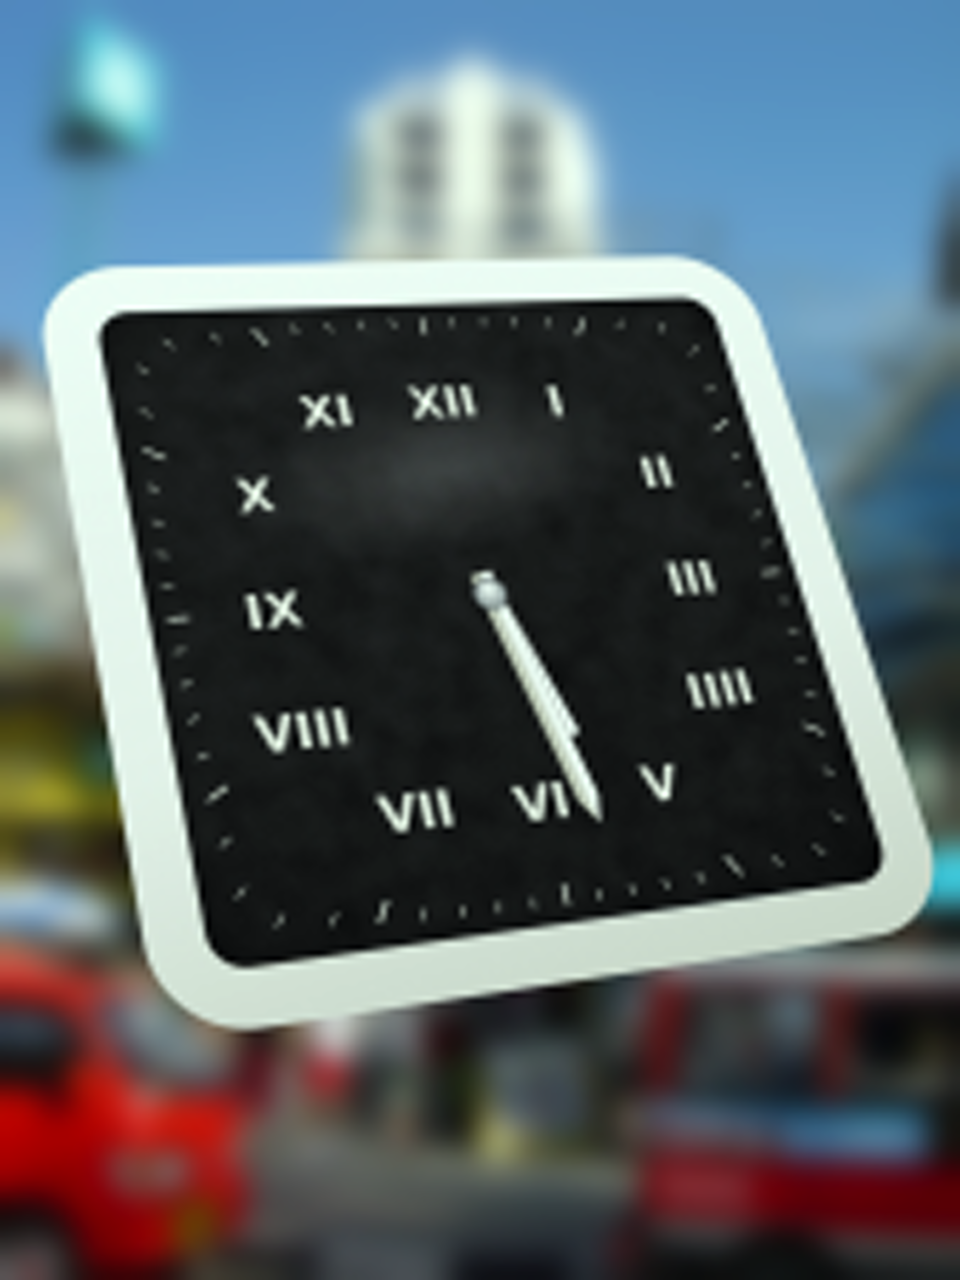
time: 5:28
